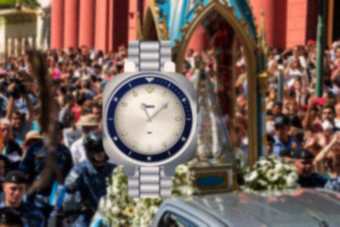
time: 11:08
